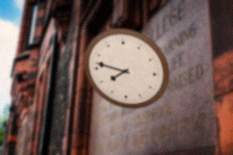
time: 7:47
